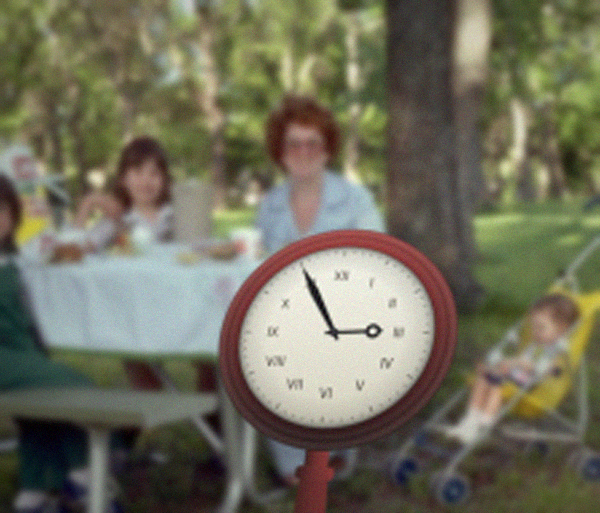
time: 2:55
